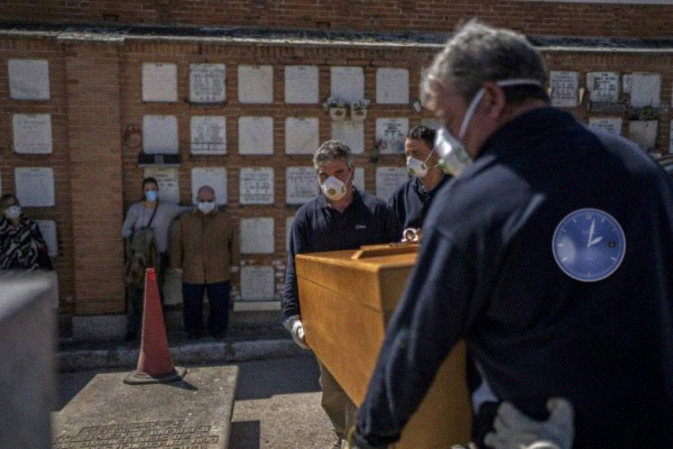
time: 2:02
